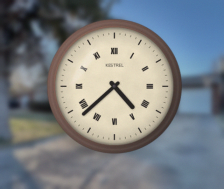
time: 4:38
